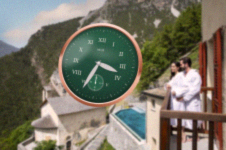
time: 3:34
